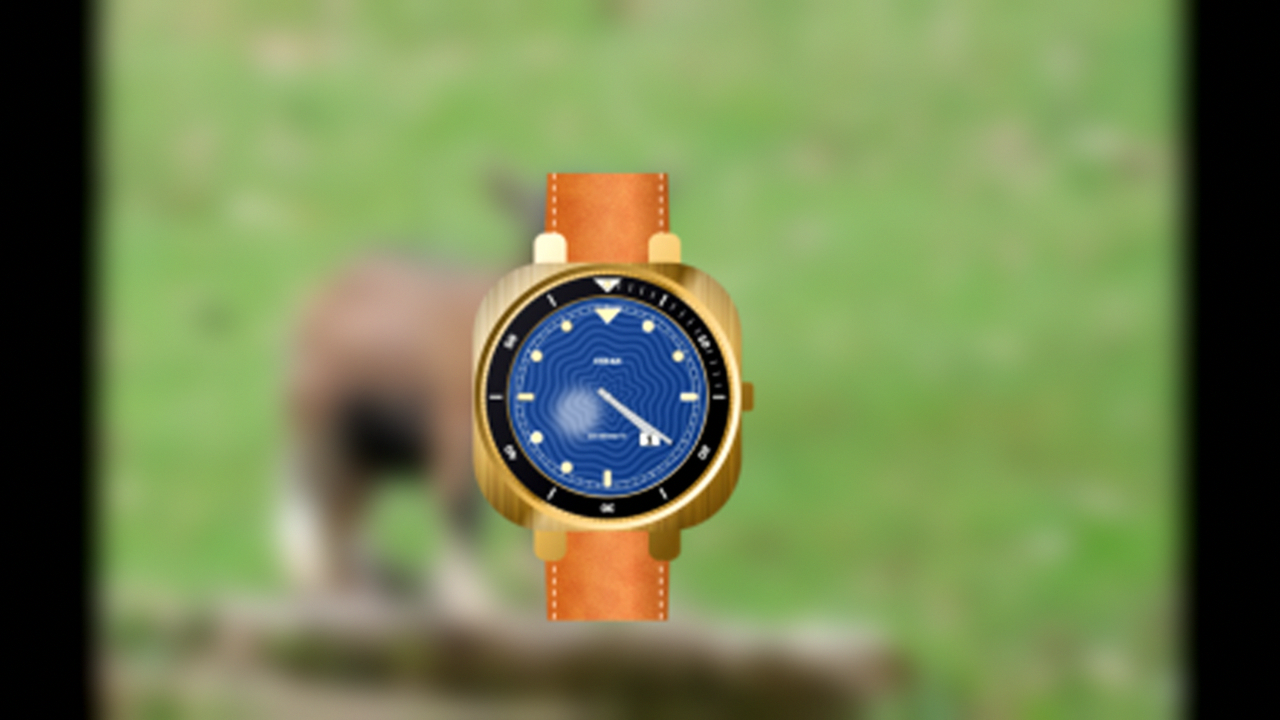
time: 4:21
